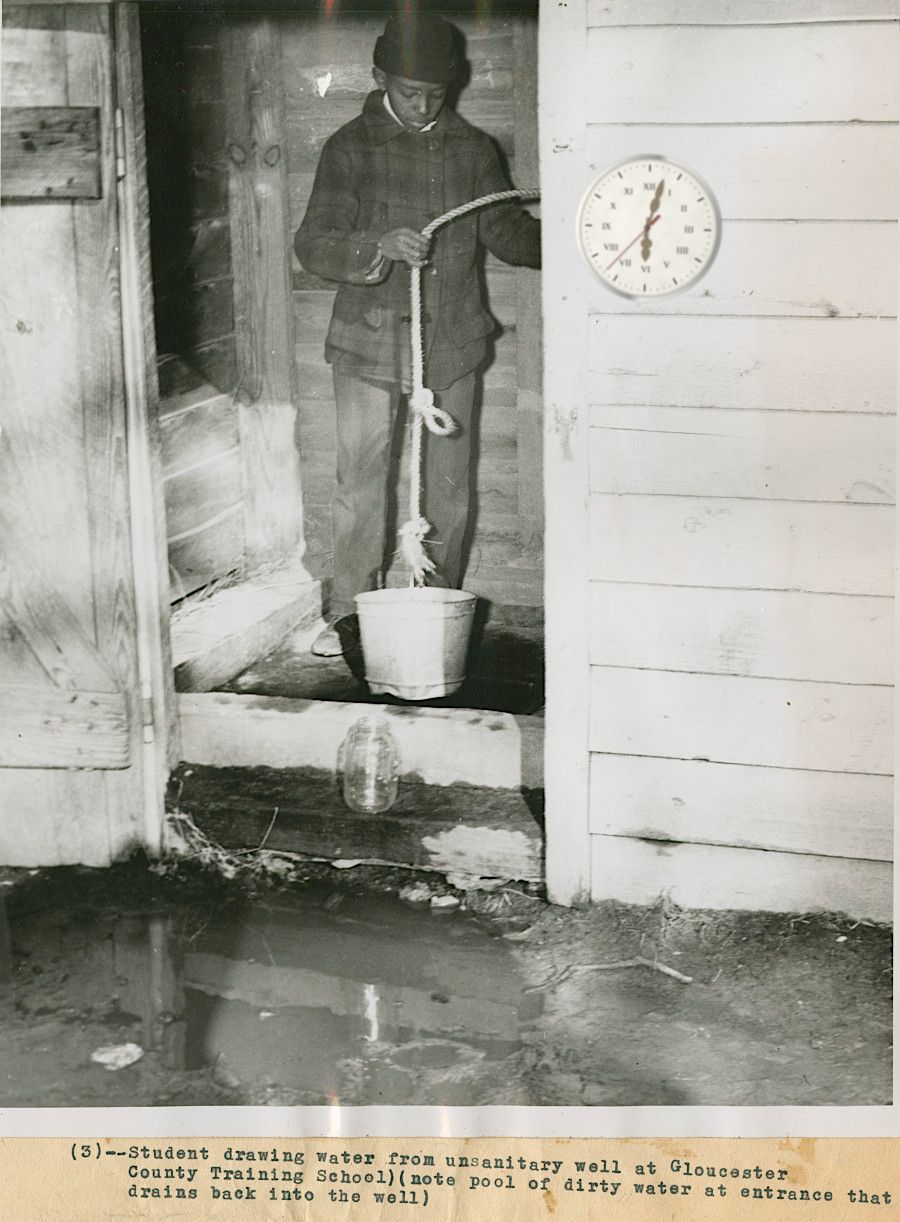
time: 6:02:37
